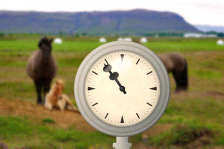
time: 10:54
